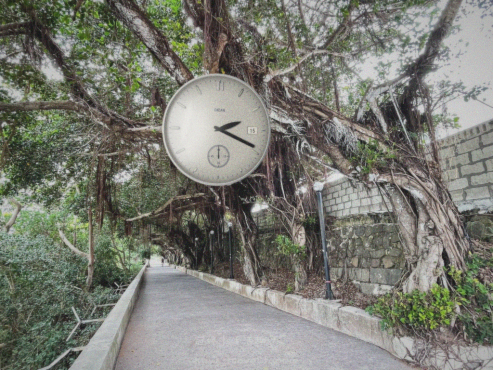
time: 2:19
